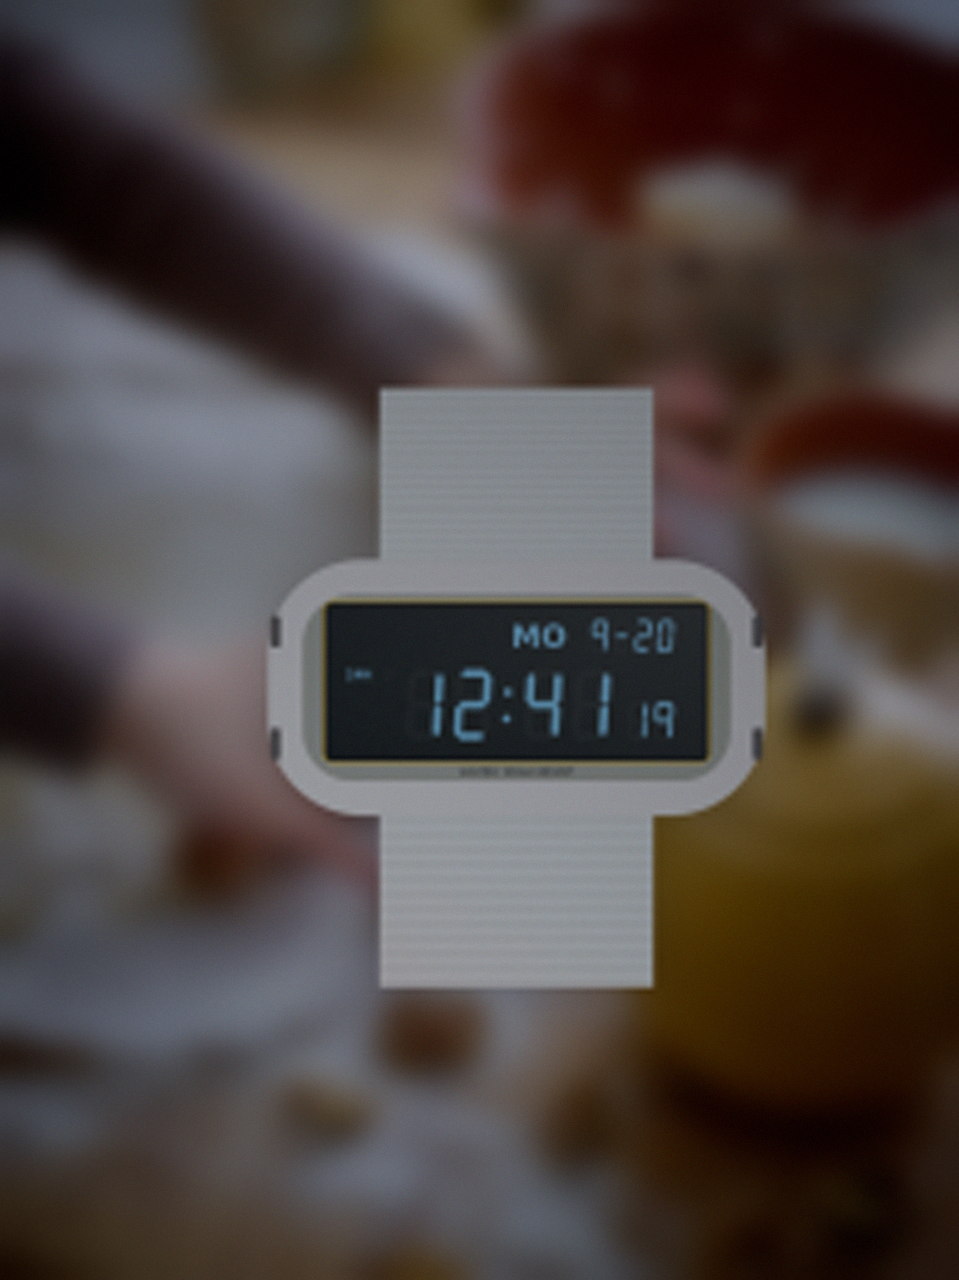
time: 12:41:19
